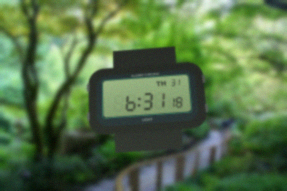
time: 6:31:18
